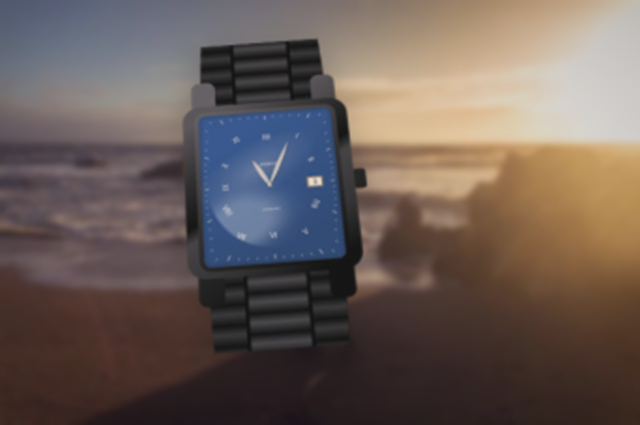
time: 11:04
